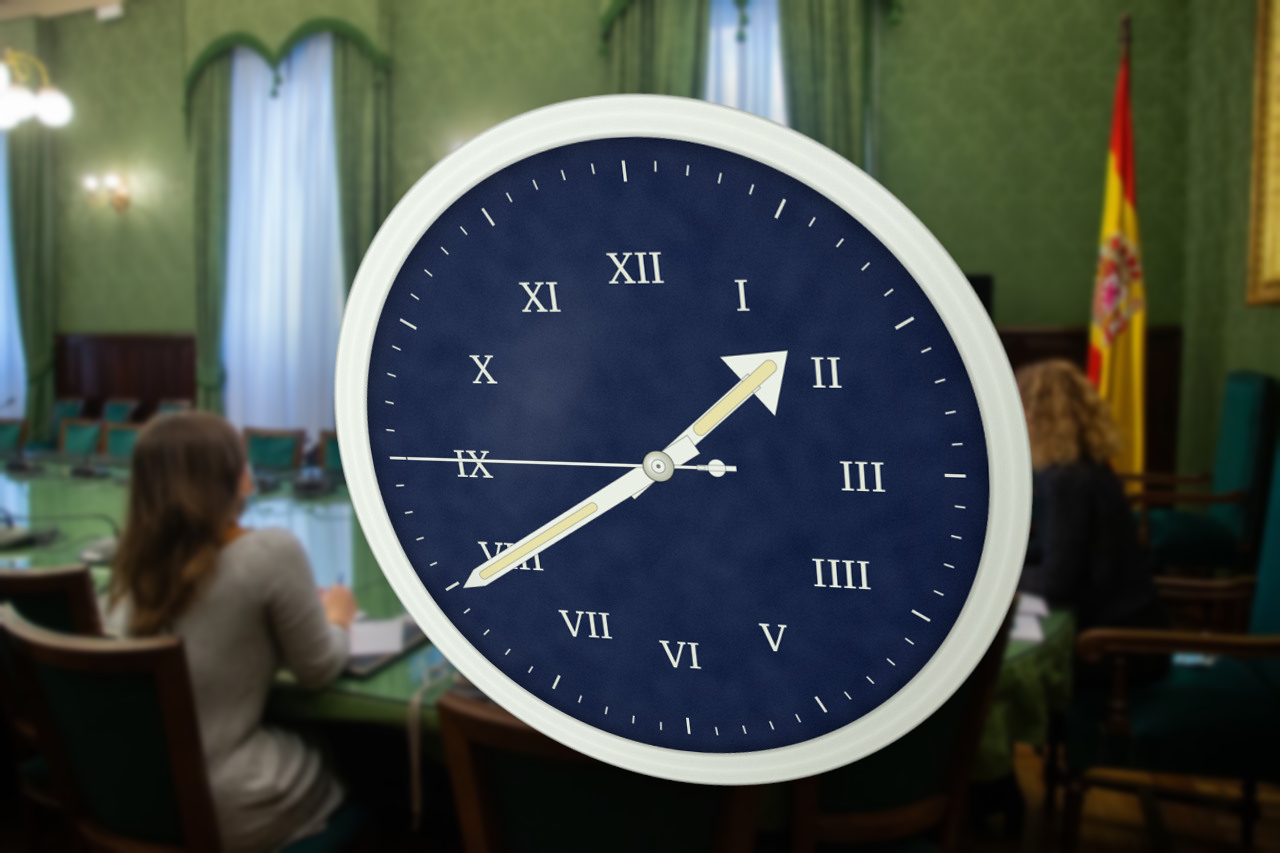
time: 1:39:45
